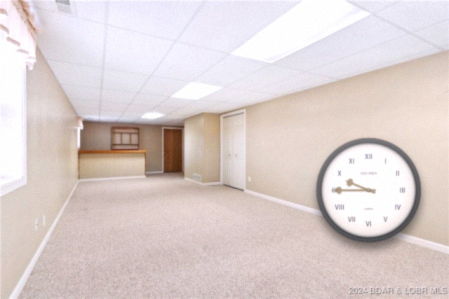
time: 9:45
